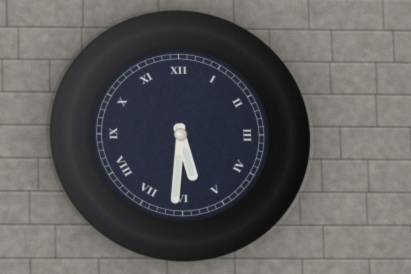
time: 5:31
